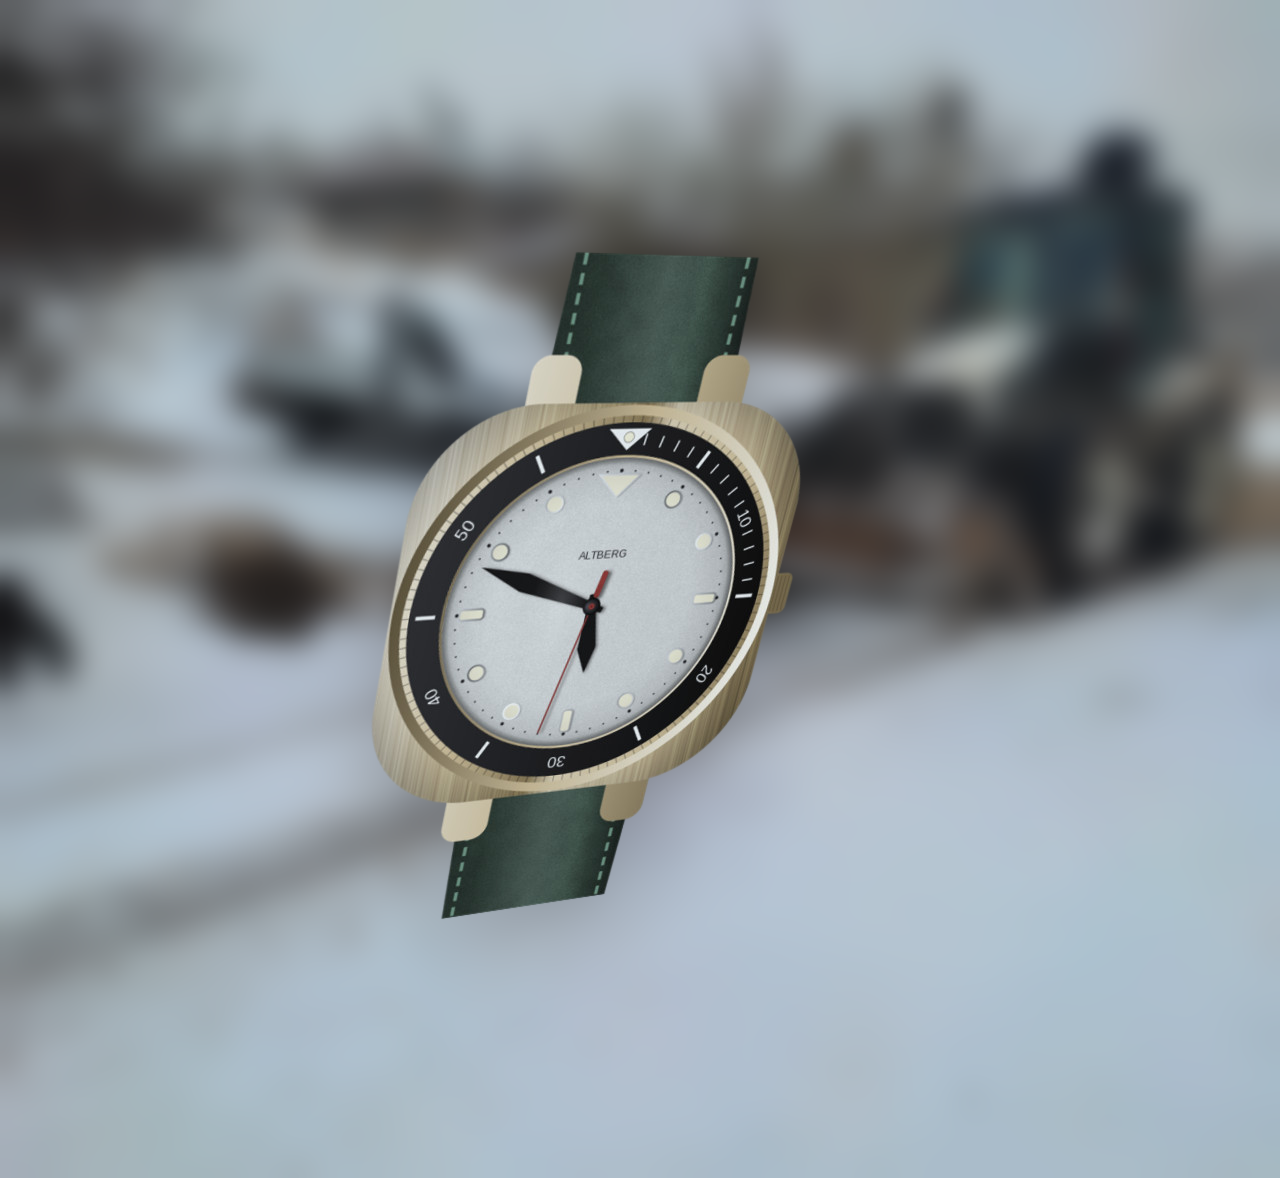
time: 5:48:32
